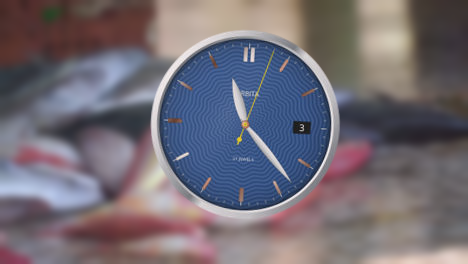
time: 11:23:03
